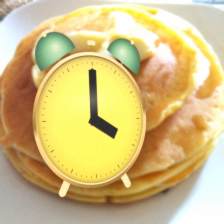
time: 4:00
